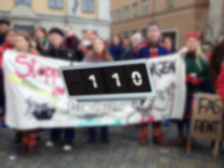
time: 1:10
